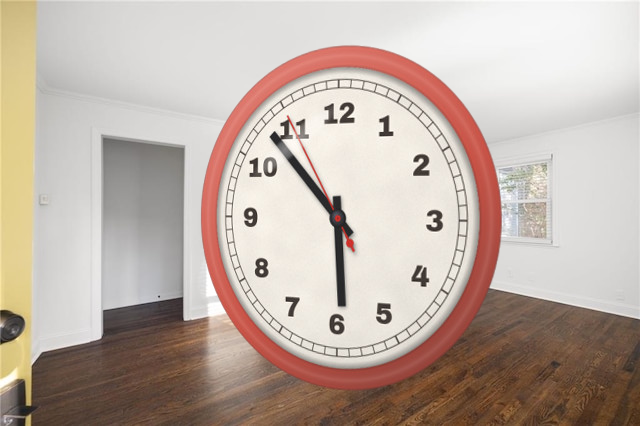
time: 5:52:55
